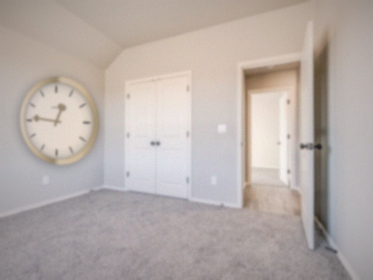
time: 12:46
